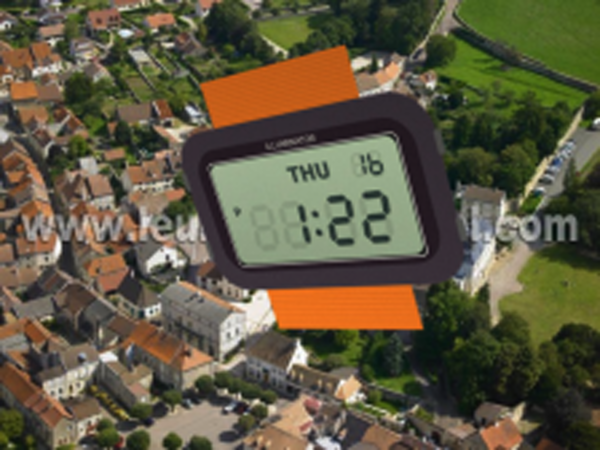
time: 1:22
